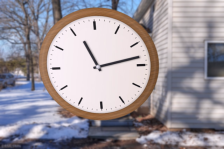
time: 11:13
